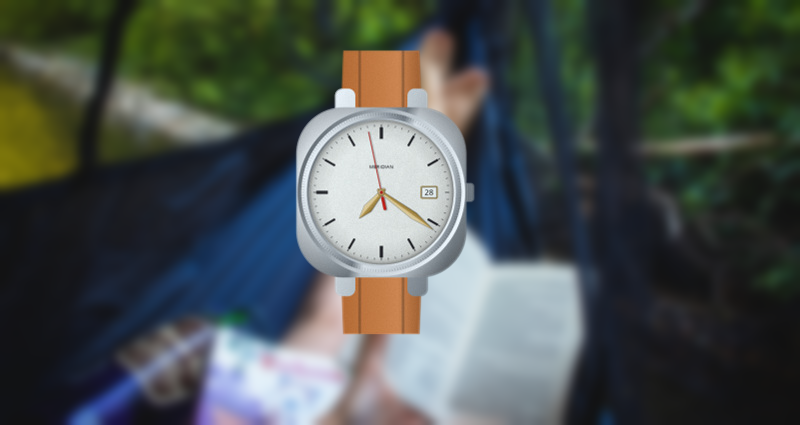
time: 7:20:58
